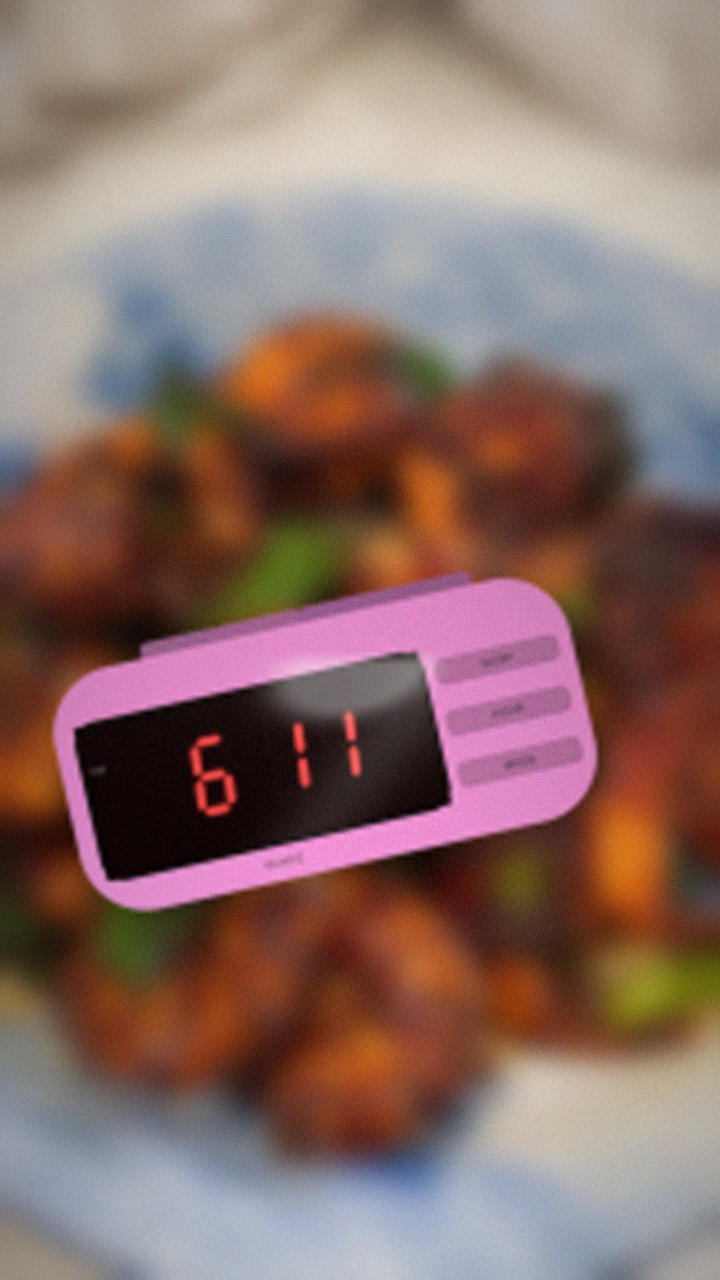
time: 6:11
